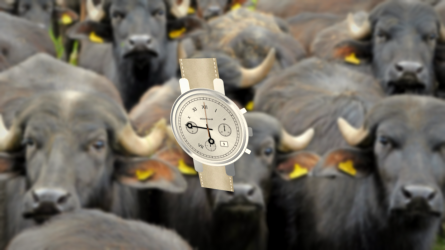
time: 5:46
